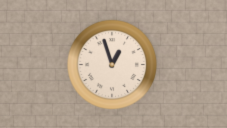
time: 12:57
